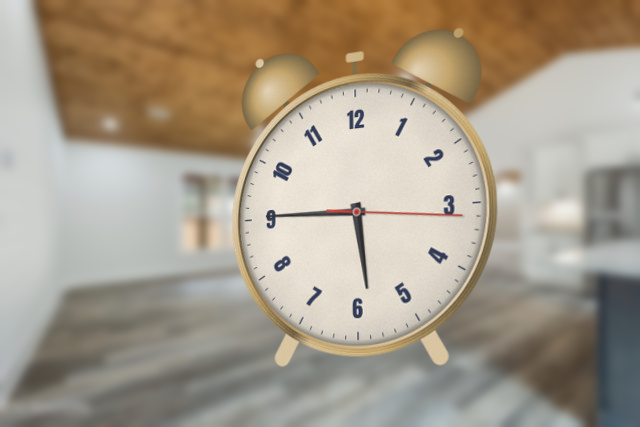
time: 5:45:16
